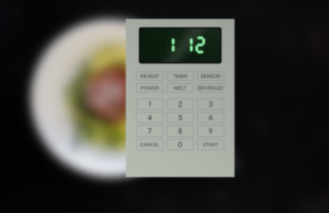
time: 1:12
